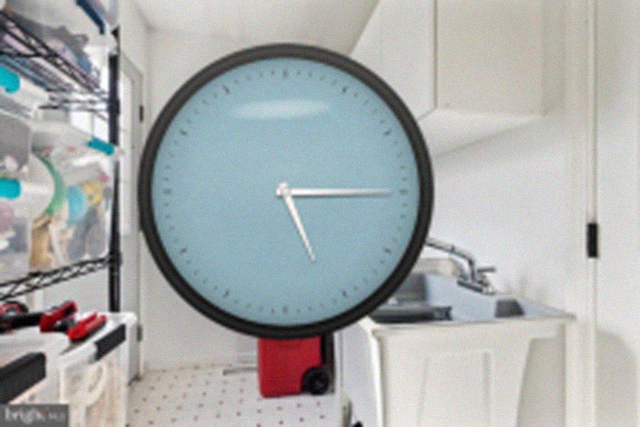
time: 5:15
